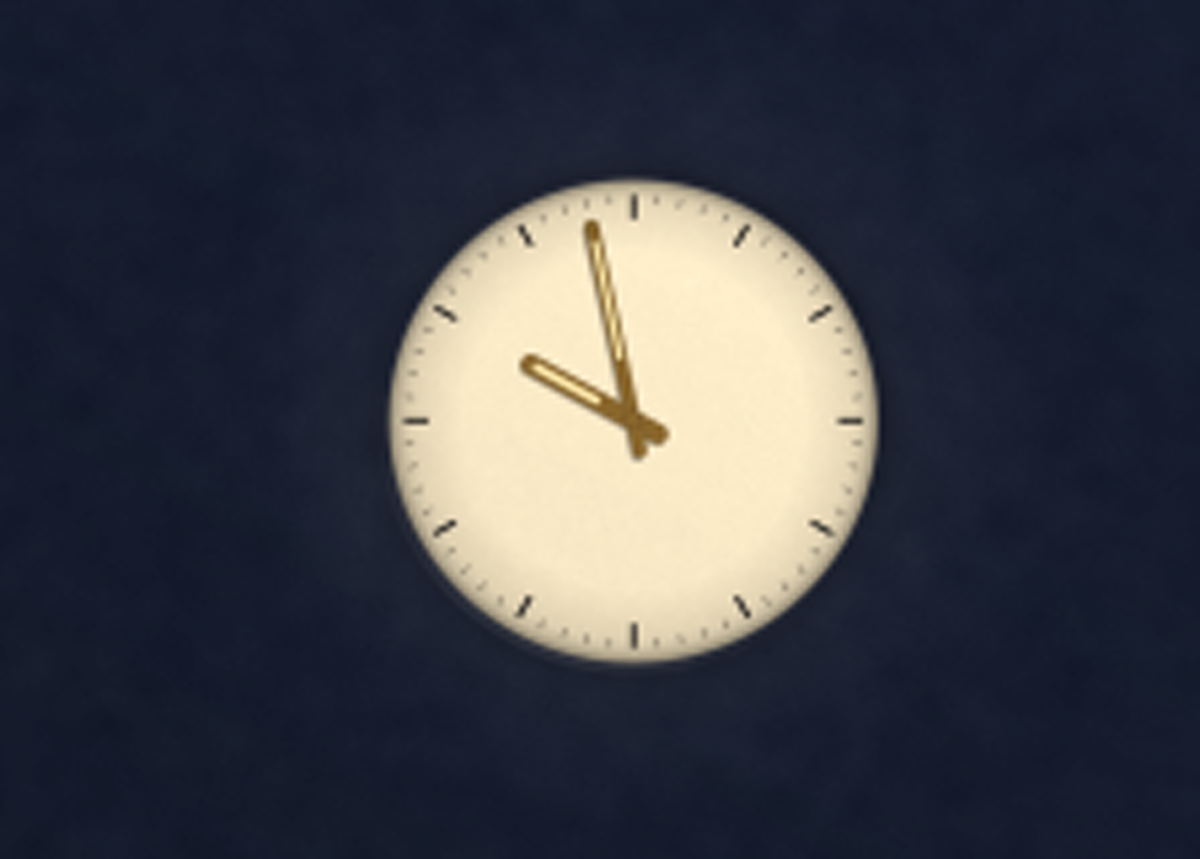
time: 9:58
